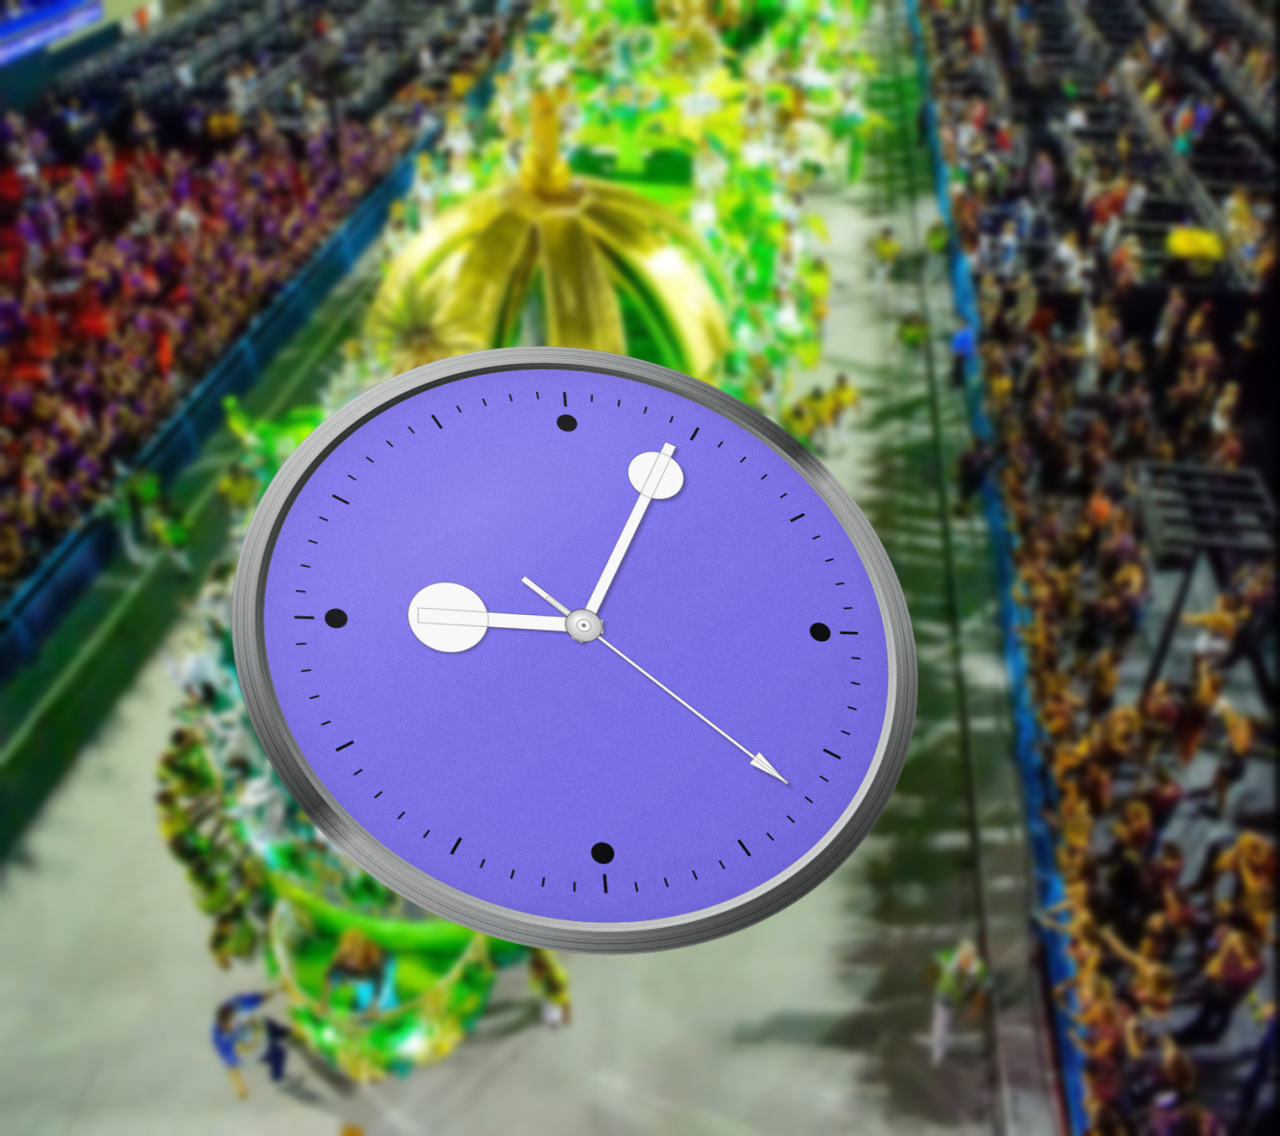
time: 9:04:22
